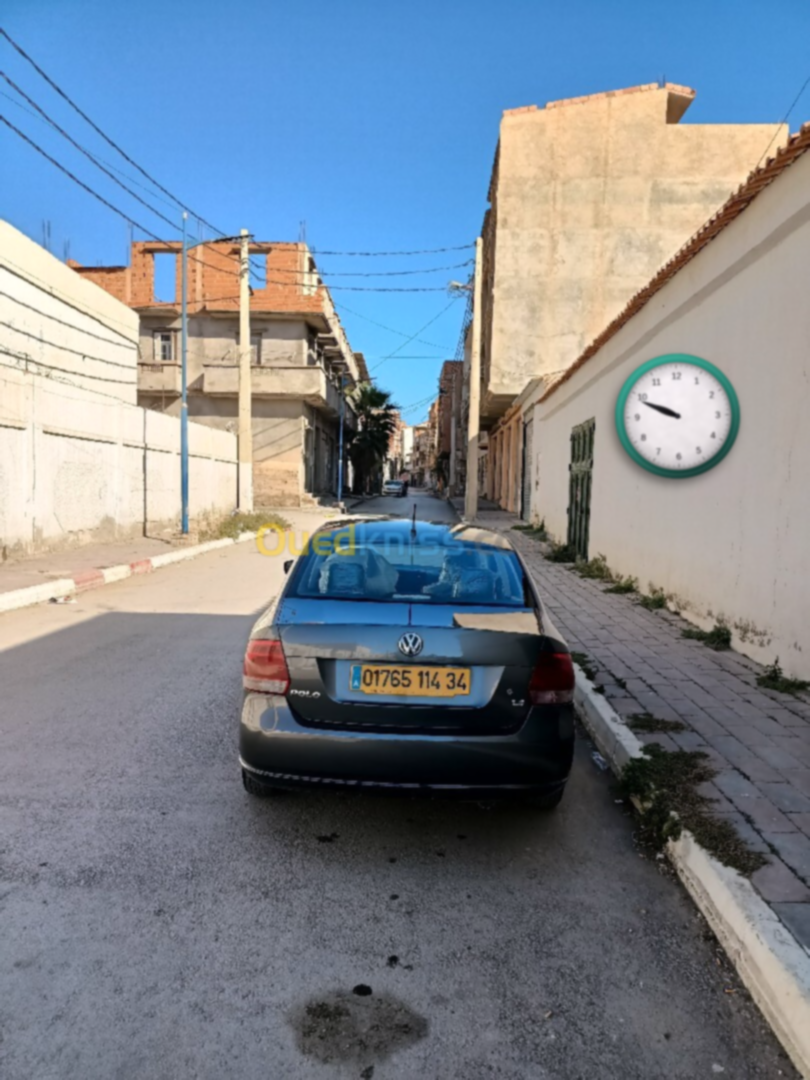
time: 9:49
